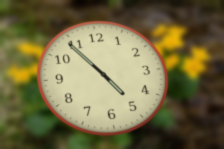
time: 4:54
